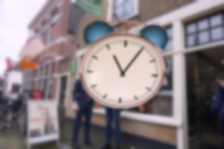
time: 11:05
